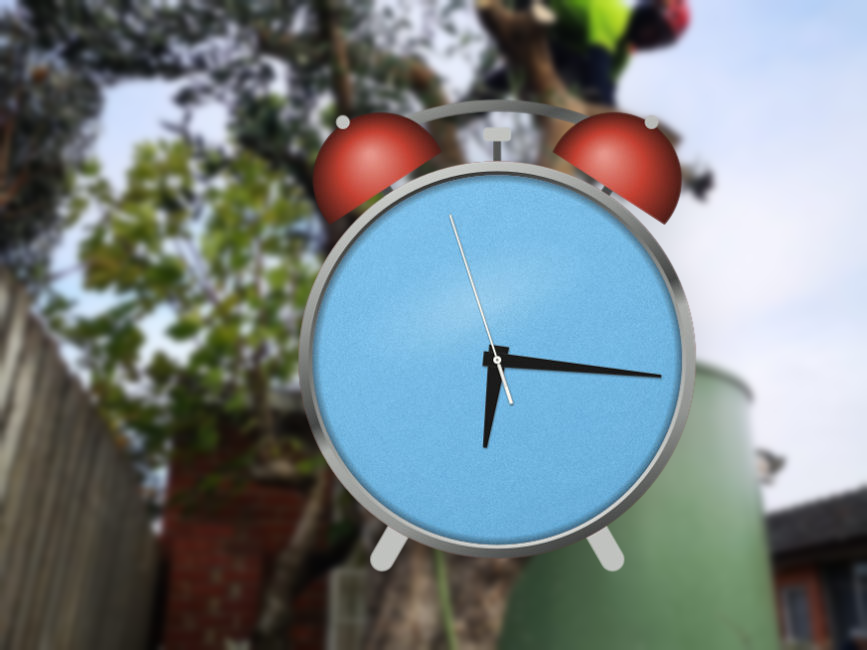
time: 6:15:57
